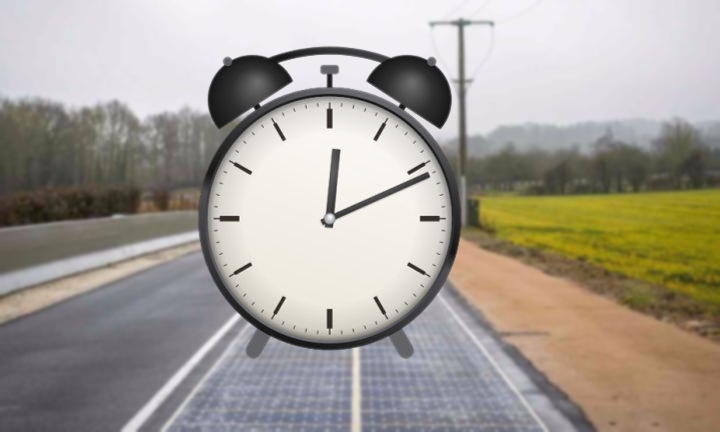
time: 12:11
